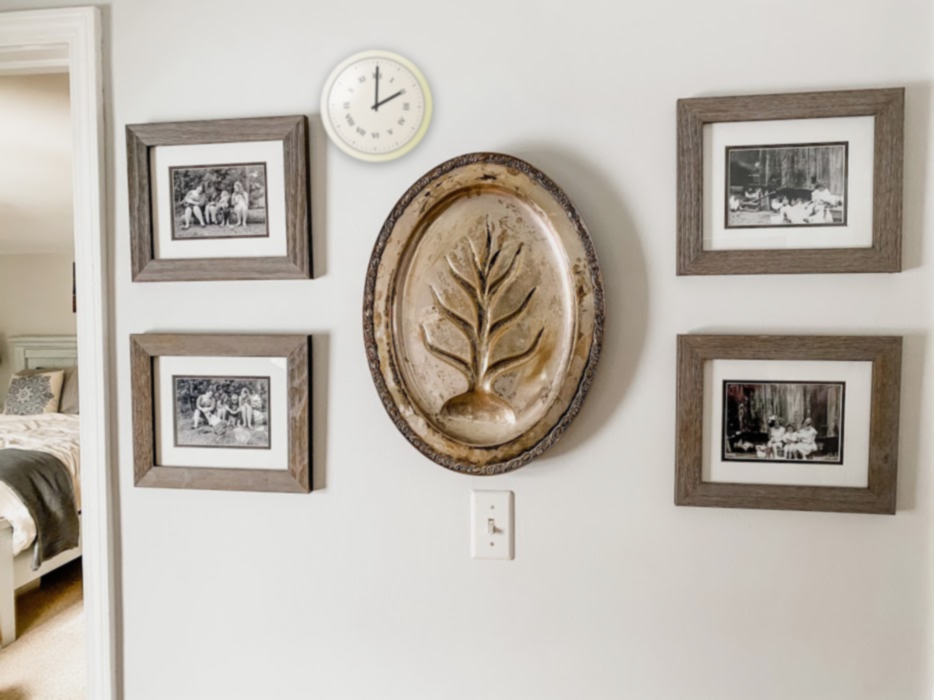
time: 2:00
